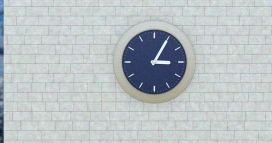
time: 3:05
